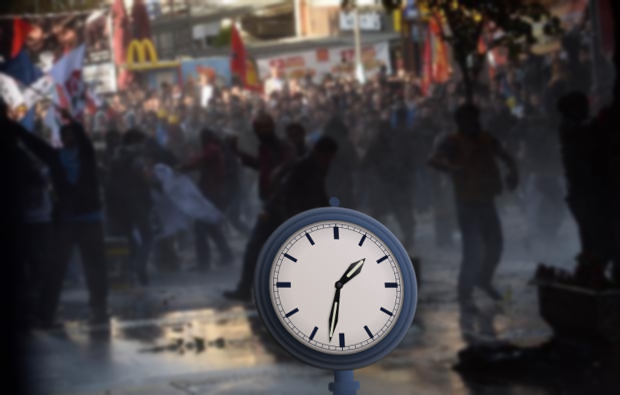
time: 1:32
